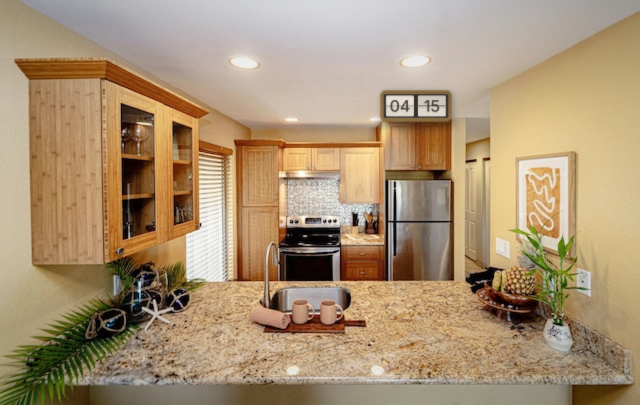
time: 4:15
